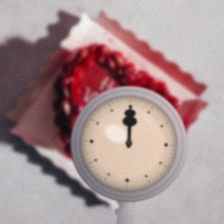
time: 12:00
